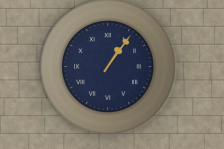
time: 1:06
